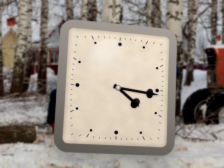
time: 4:16
